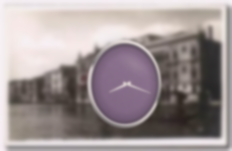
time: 8:18
